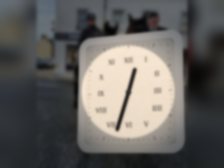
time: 12:33
